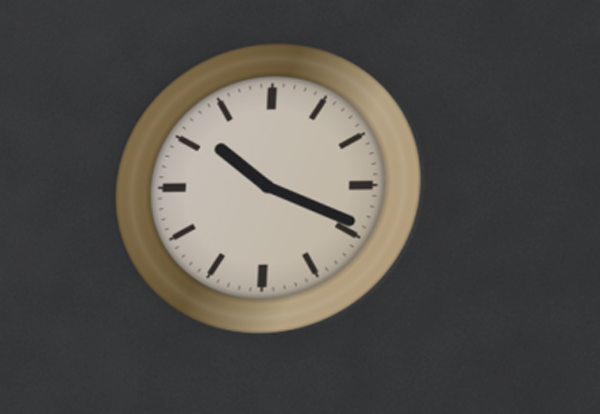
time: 10:19
